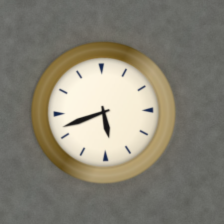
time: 5:42
